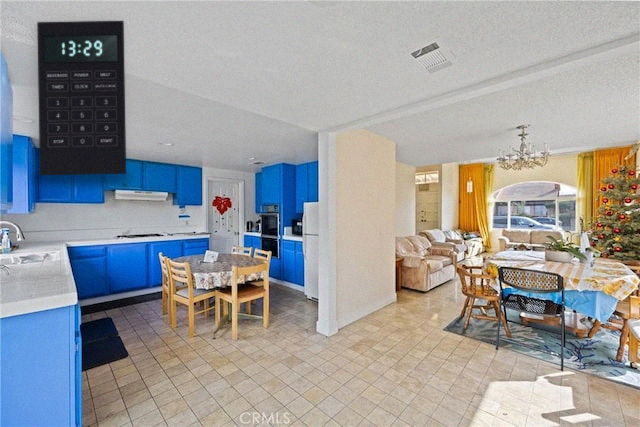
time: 13:29
